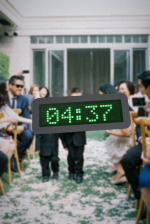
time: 4:37
